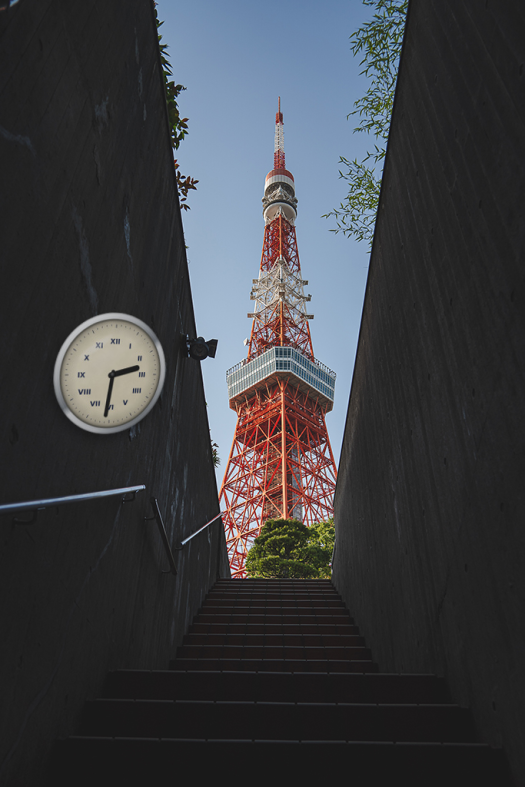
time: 2:31
